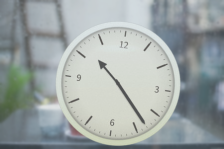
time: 10:23
